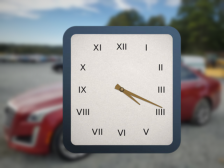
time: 4:19
